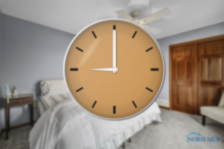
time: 9:00
